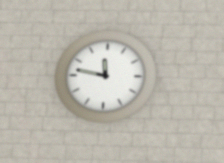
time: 11:47
